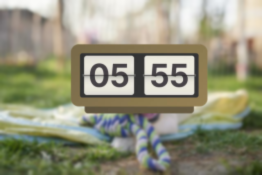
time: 5:55
